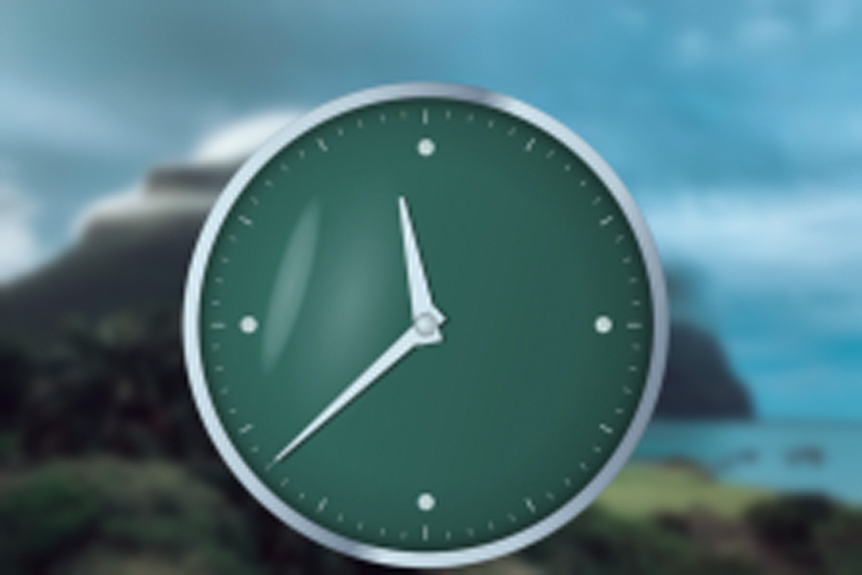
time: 11:38
